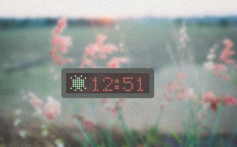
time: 12:51
